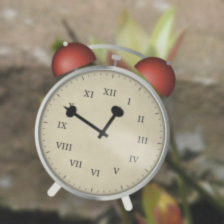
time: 12:49
